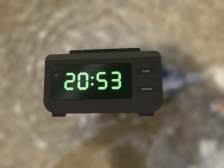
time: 20:53
